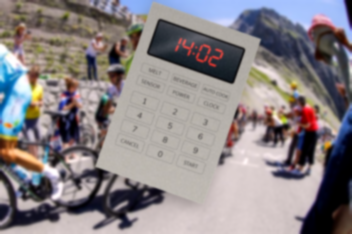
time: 14:02
